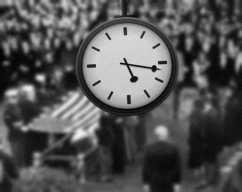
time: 5:17
